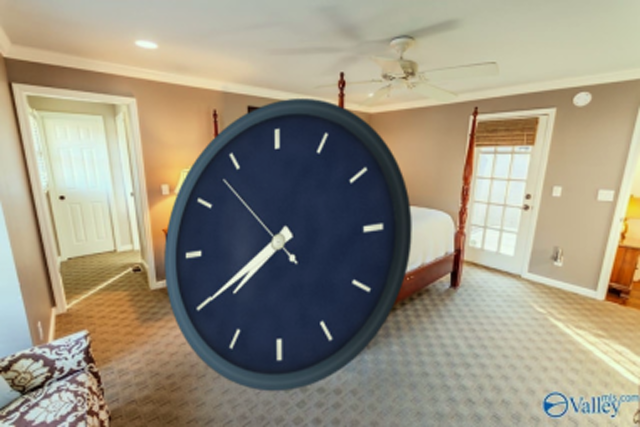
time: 7:39:53
